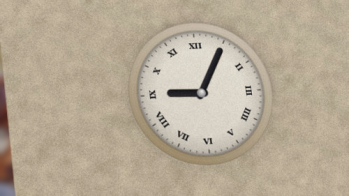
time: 9:05
